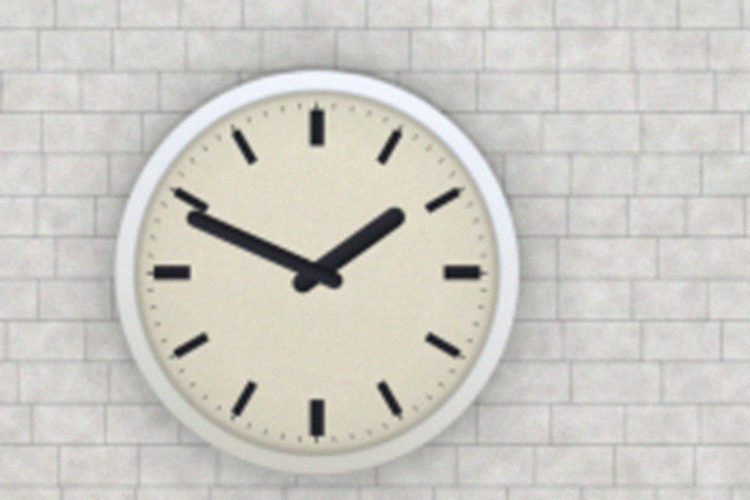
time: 1:49
